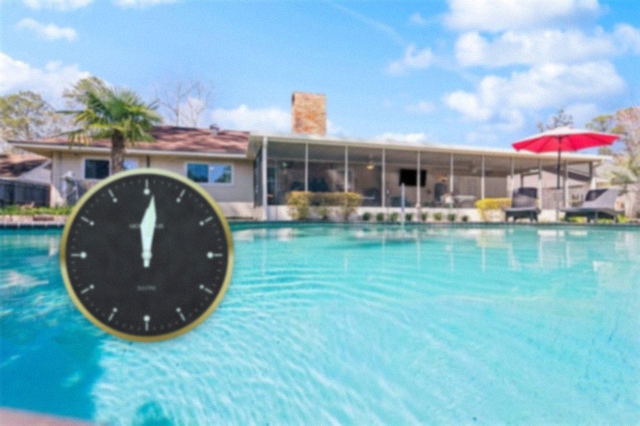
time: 12:01
